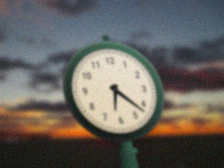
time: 6:22
